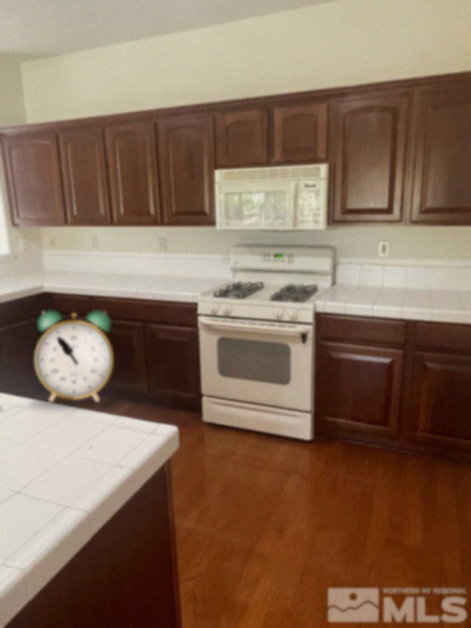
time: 10:54
